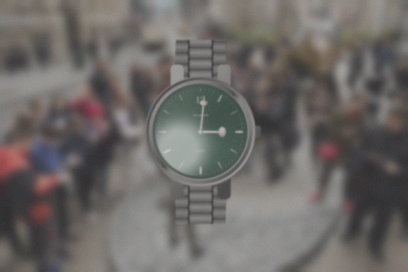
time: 3:01
